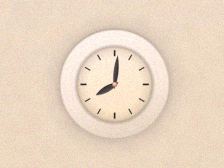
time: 8:01
